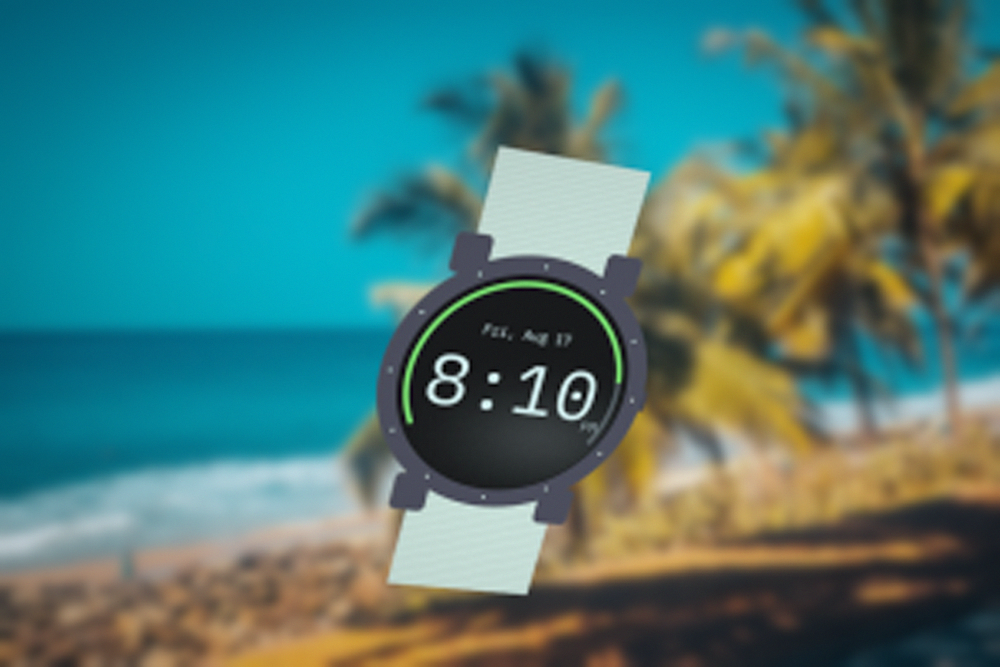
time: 8:10
